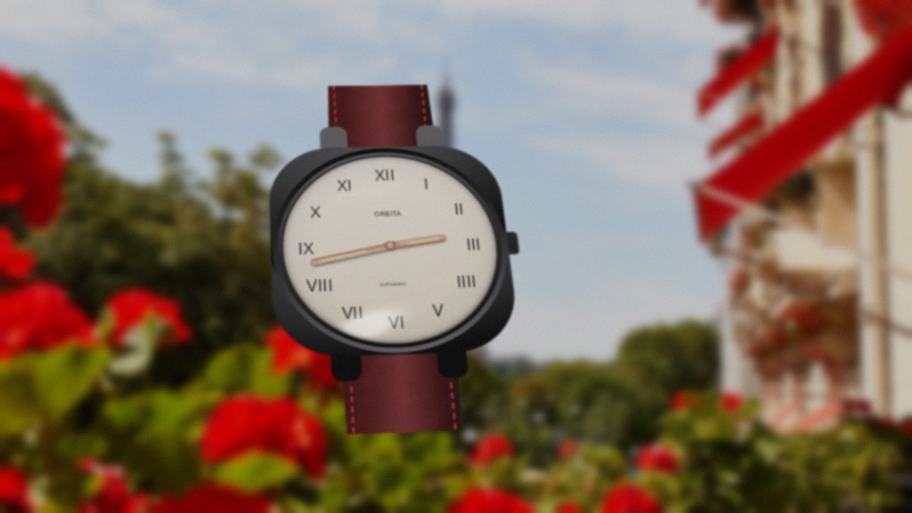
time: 2:43
